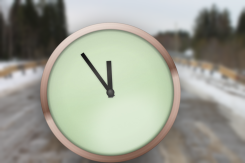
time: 11:54
